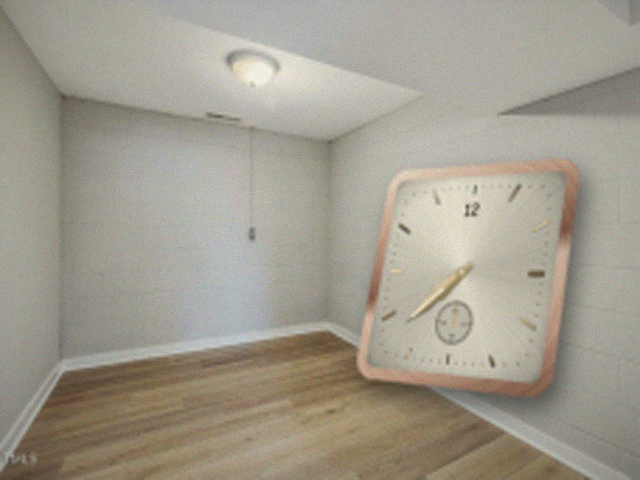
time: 7:38
